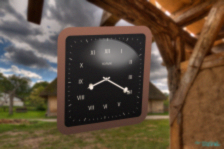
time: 8:20
